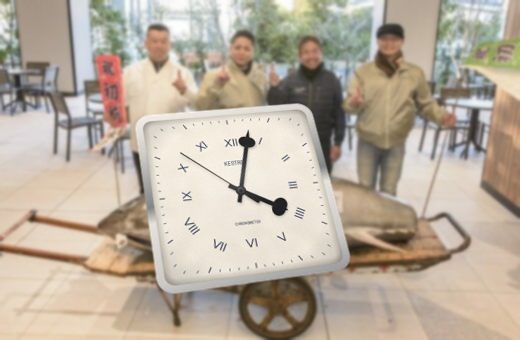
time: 4:02:52
